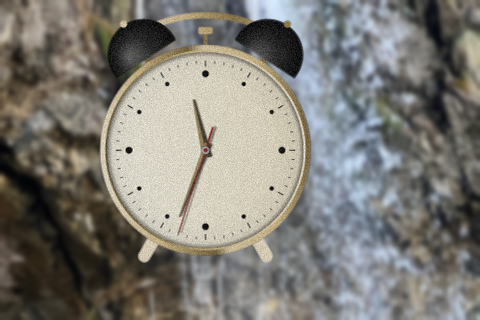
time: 11:33:33
